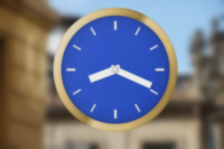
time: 8:19
